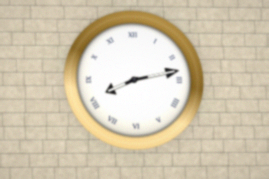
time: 8:13
